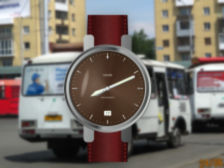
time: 8:11
